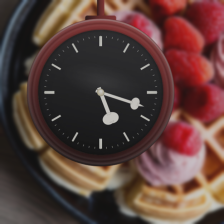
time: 5:18
